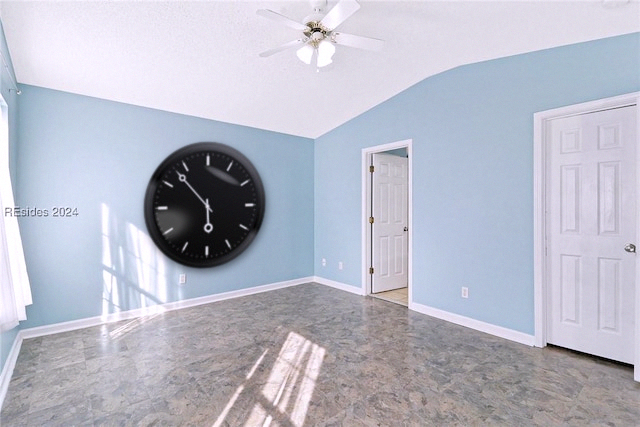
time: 5:53
